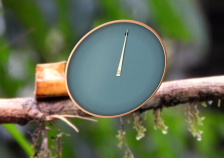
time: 12:00
